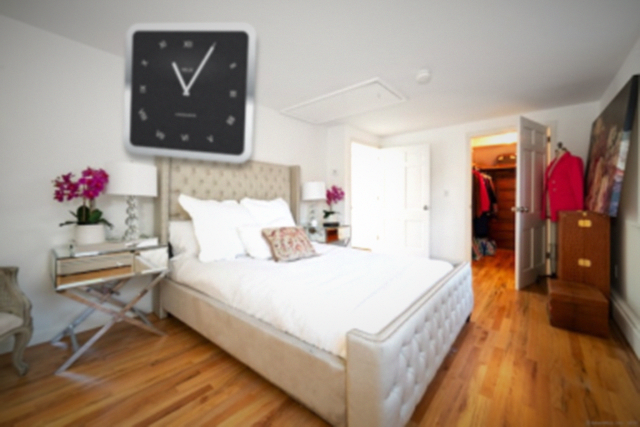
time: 11:05
